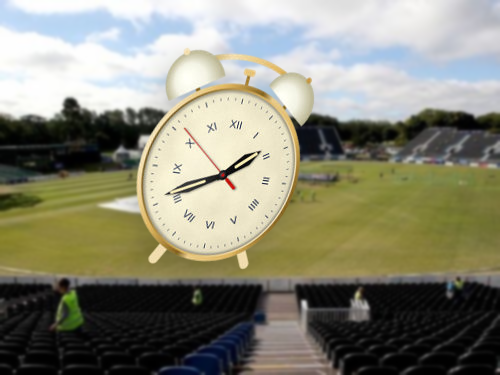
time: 1:40:51
